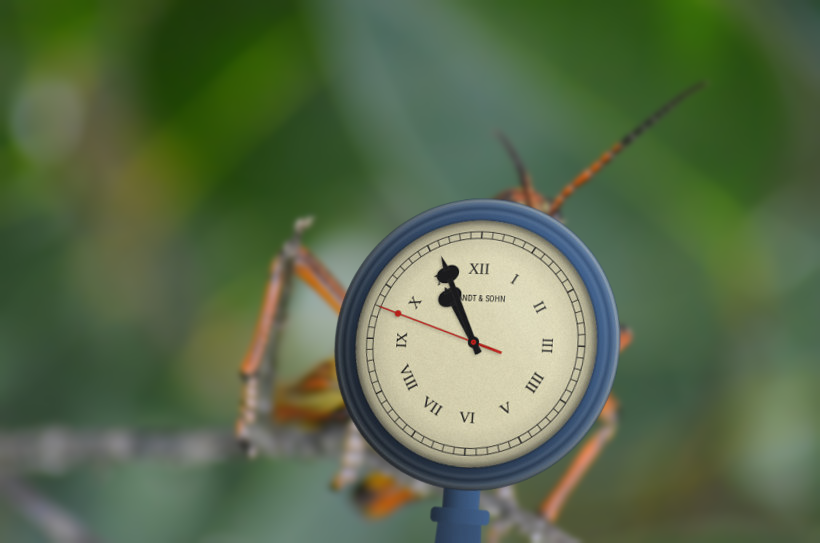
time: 10:55:48
